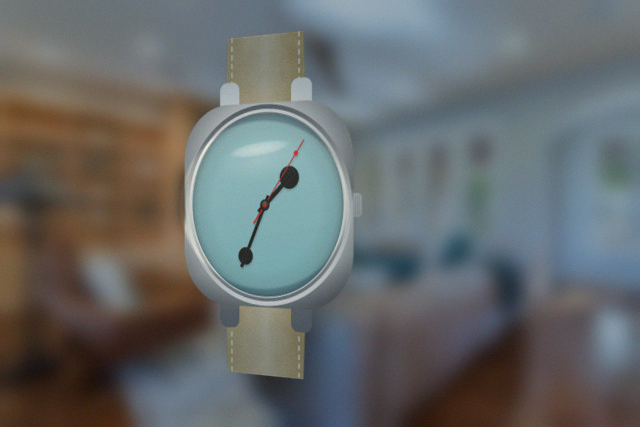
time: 1:34:06
